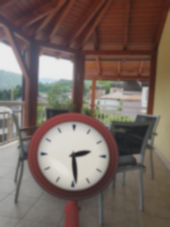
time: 2:29
